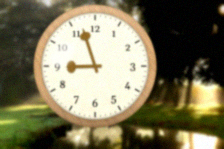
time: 8:57
